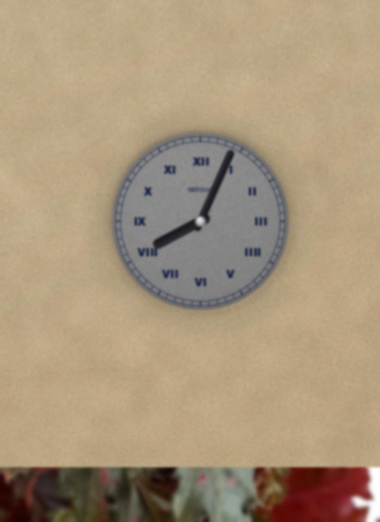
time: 8:04
